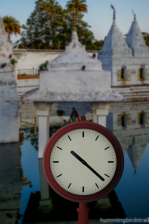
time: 10:22
